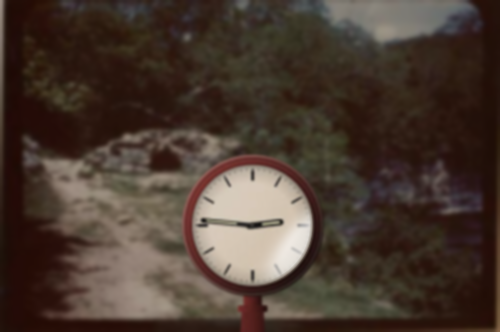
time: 2:46
